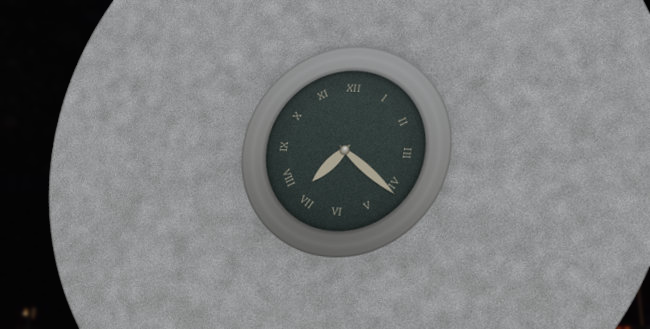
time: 7:21
